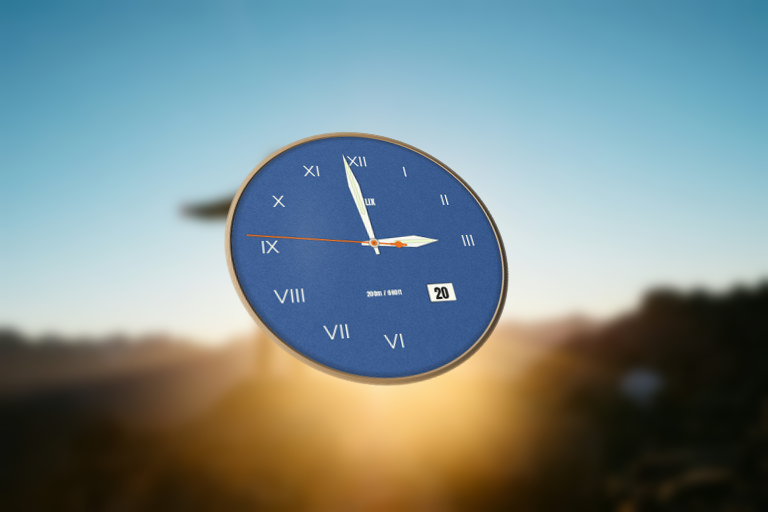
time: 2:58:46
